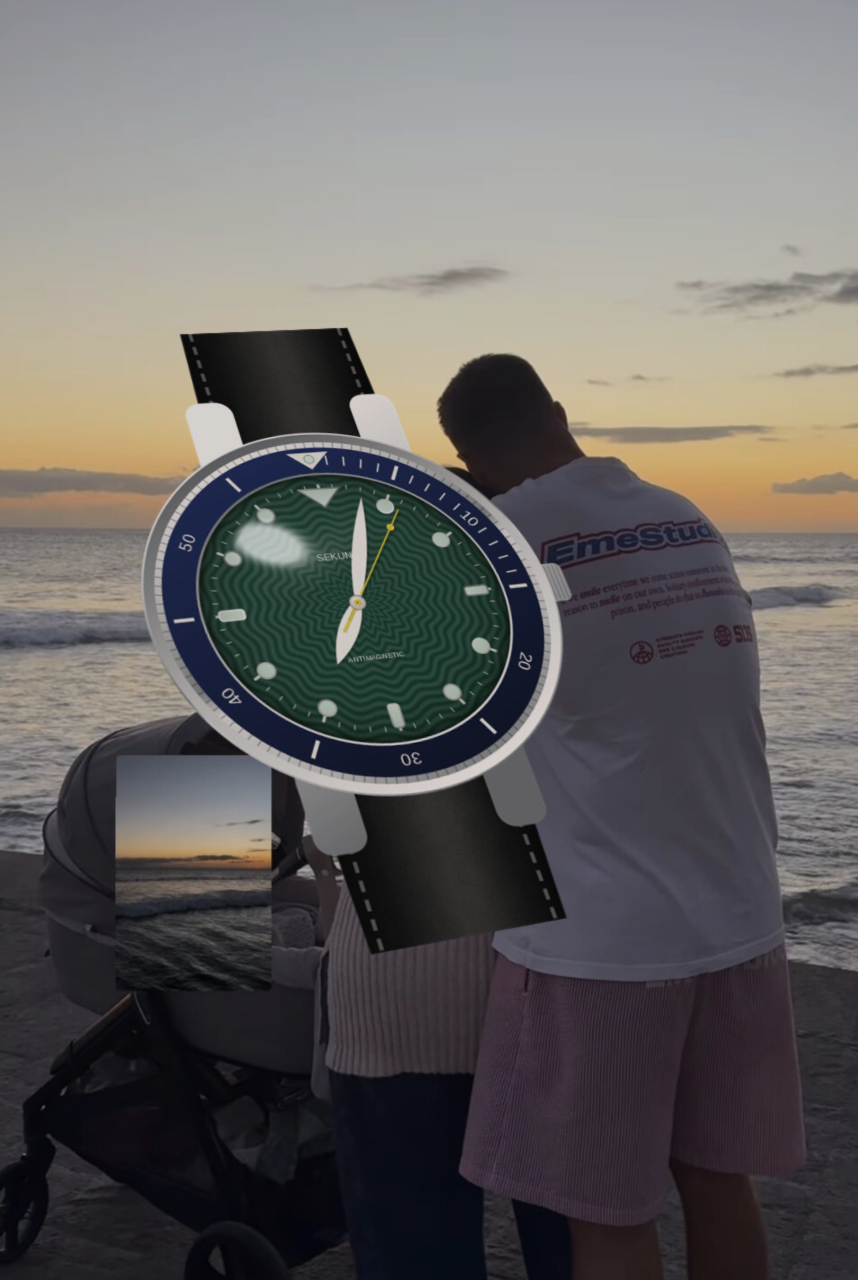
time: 7:03:06
